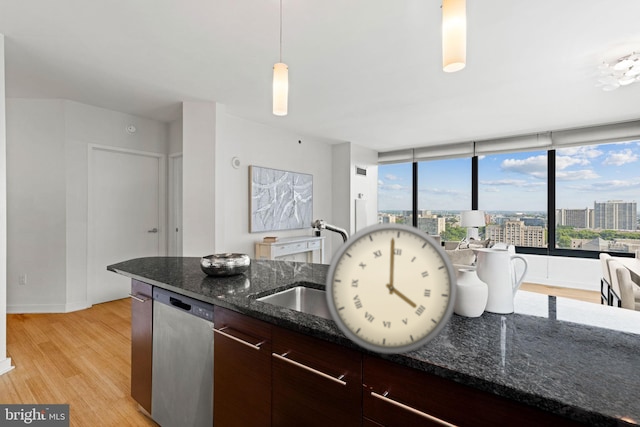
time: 3:59
